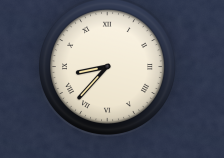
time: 8:37
